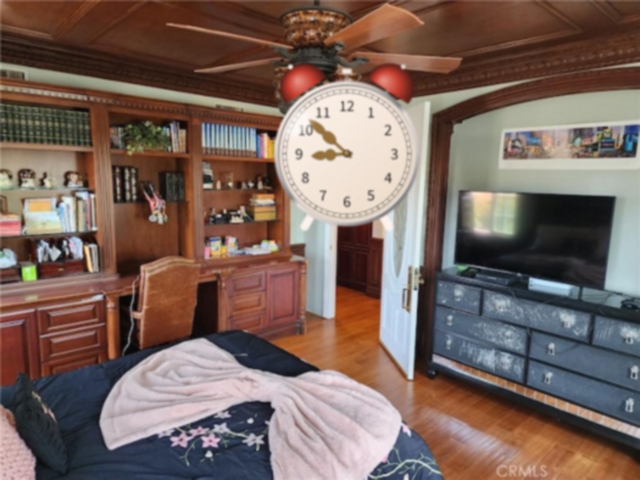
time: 8:52
